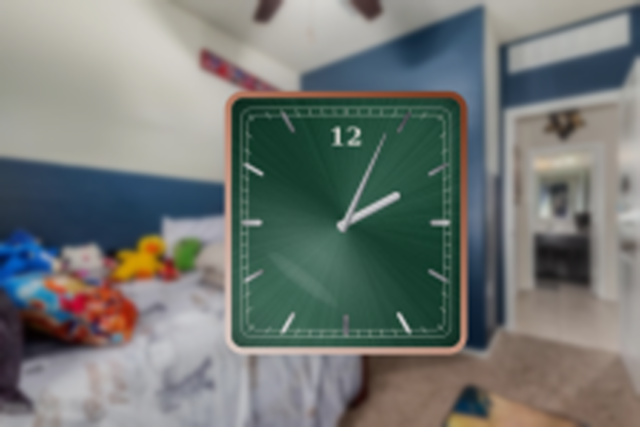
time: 2:04
